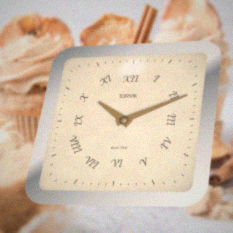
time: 10:11
